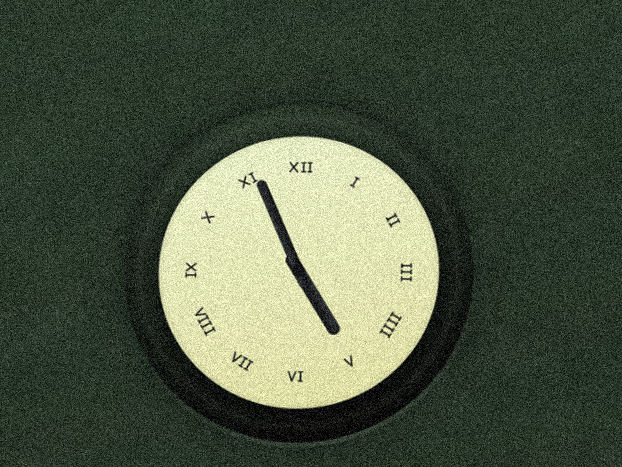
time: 4:56
